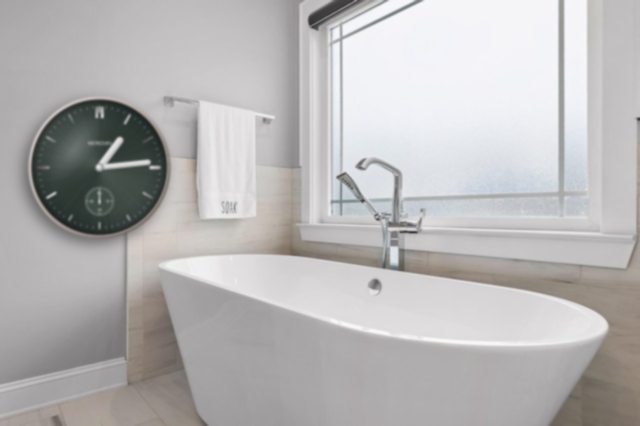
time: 1:14
